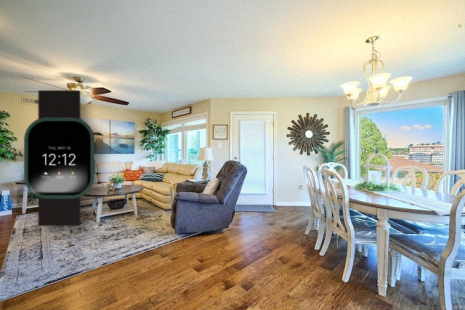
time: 12:12
